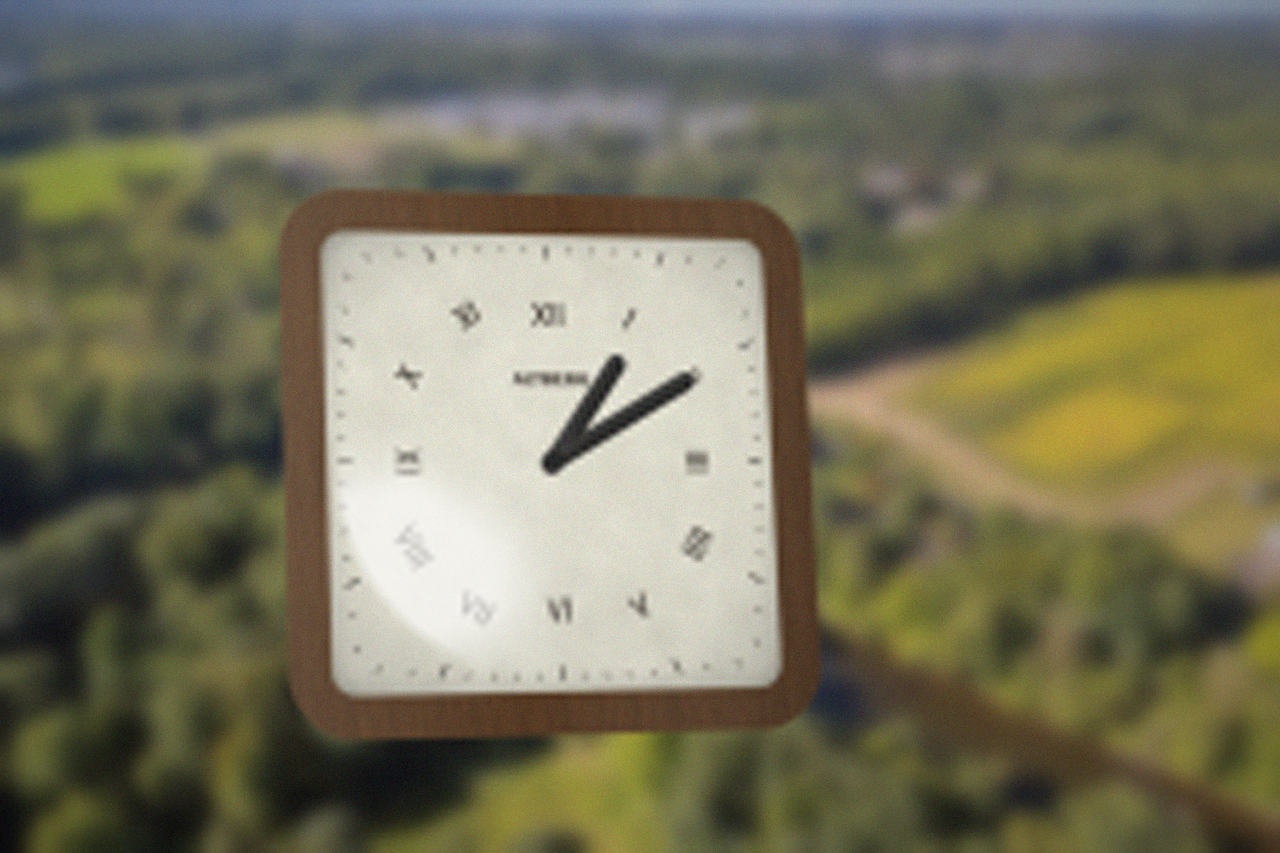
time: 1:10
